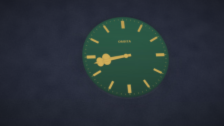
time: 8:43
